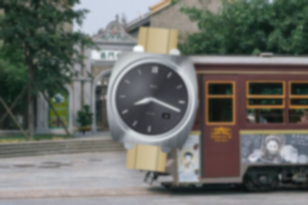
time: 8:18
